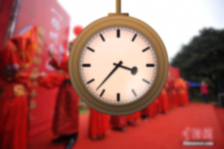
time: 3:37
